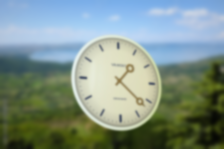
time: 1:22
